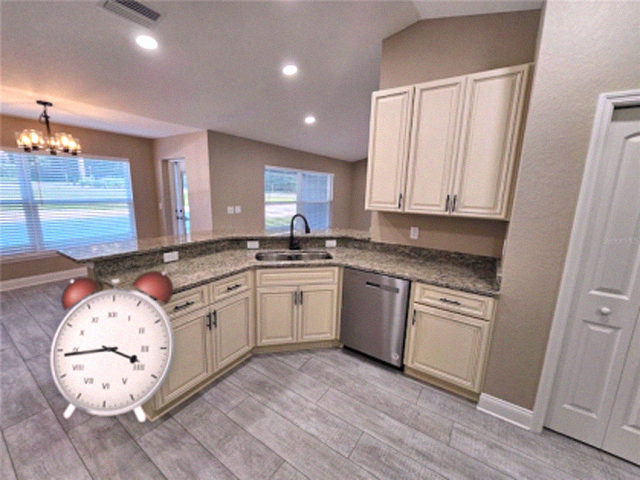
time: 3:44
